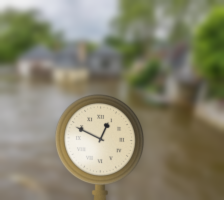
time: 12:49
